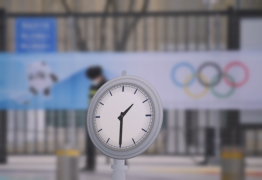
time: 1:30
